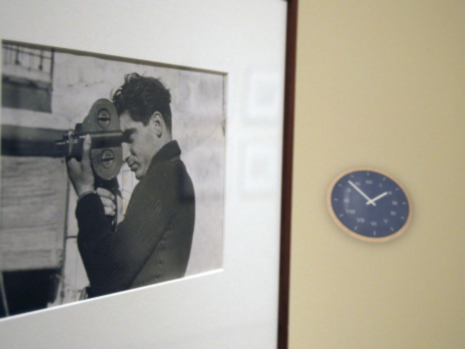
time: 1:53
